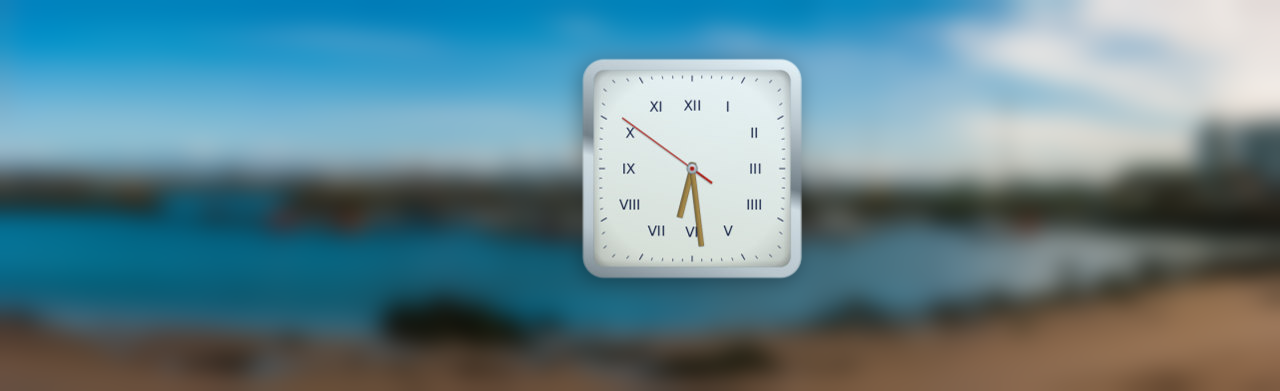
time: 6:28:51
